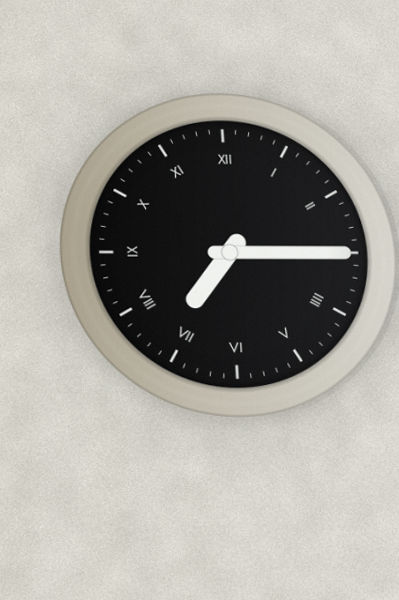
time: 7:15
